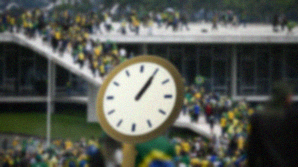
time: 1:05
